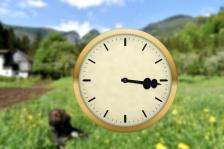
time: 3:16
